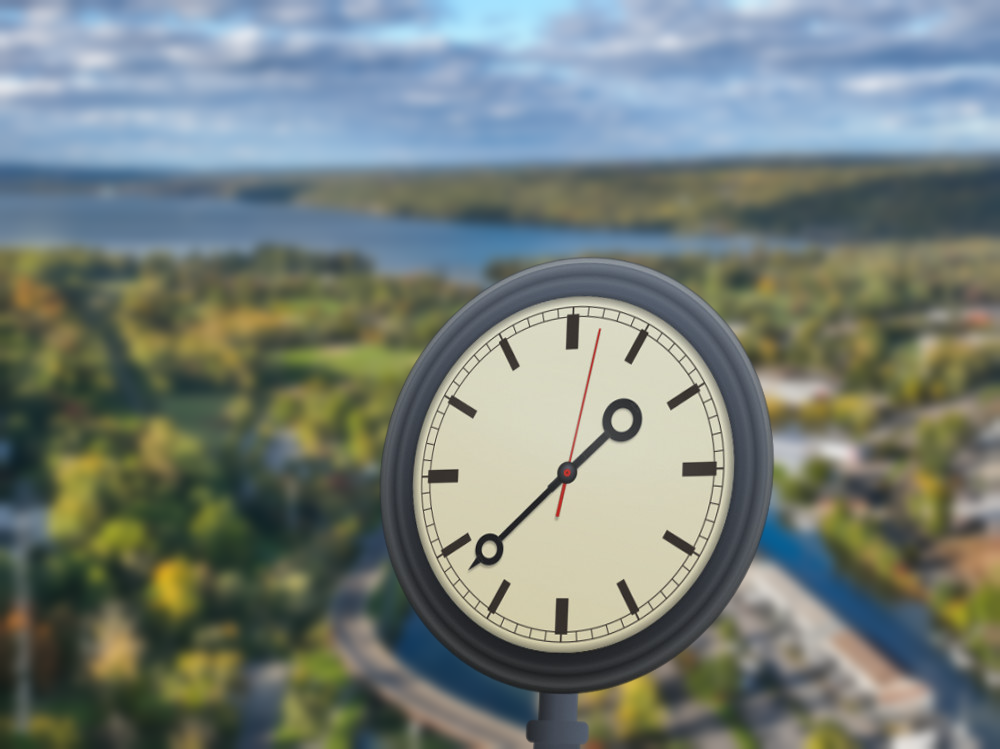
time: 1:38:02
